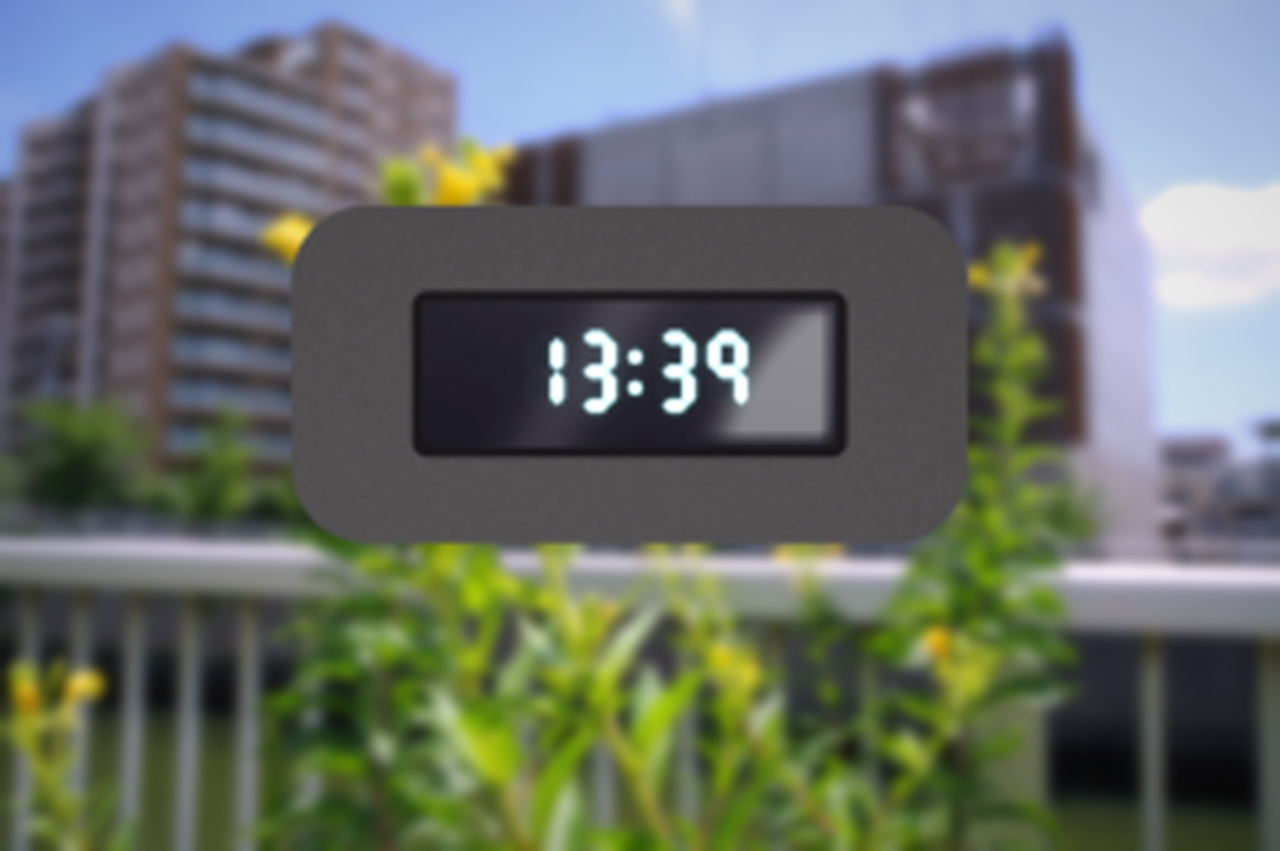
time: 13:39
